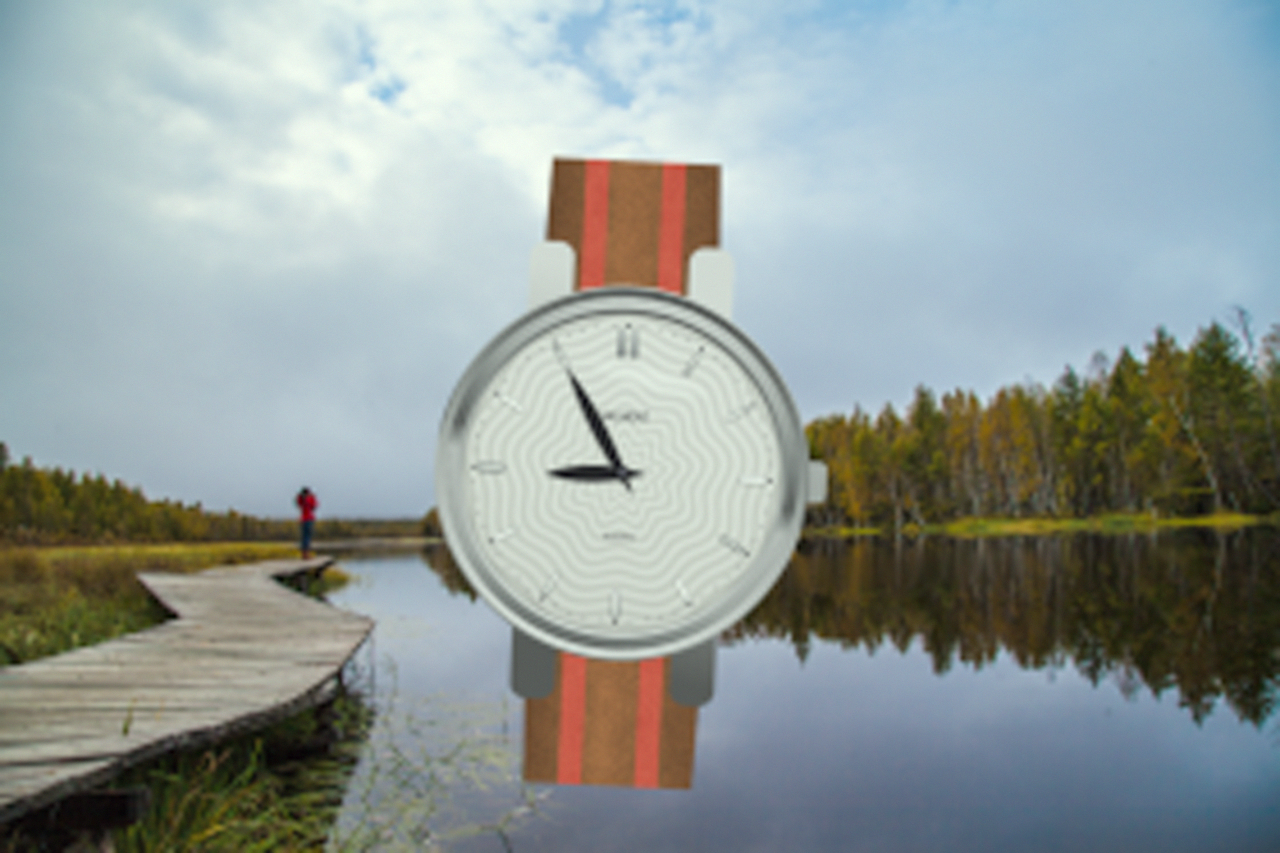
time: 8:55
